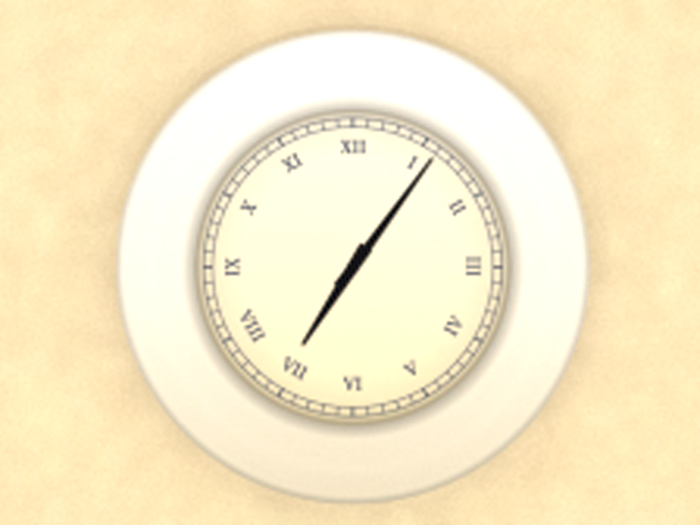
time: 7:06
